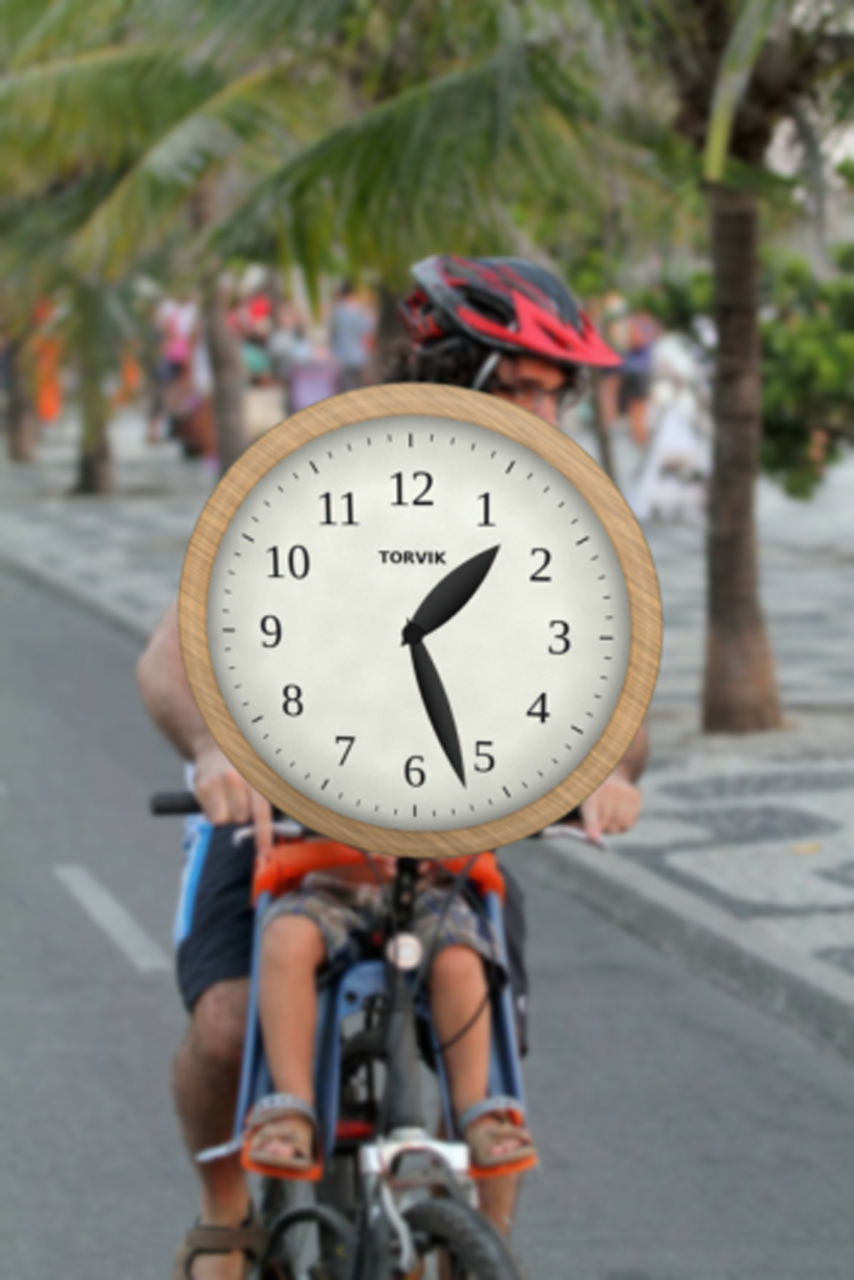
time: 1:27
